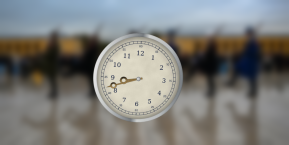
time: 8:42
